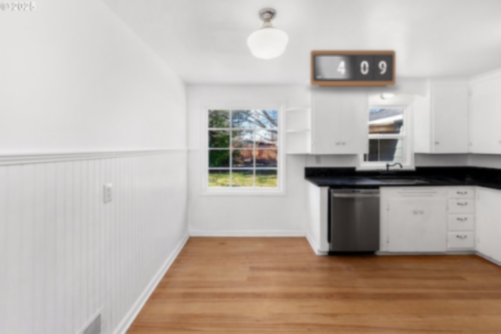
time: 4:09
